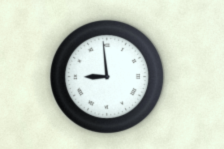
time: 8:59
